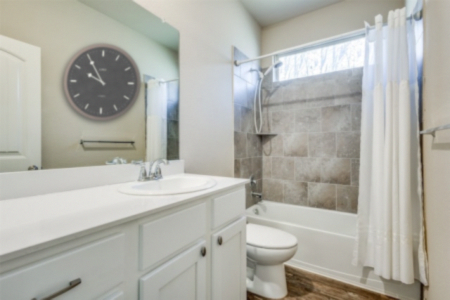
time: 9:55
